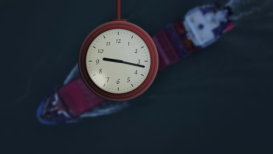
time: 9:17
